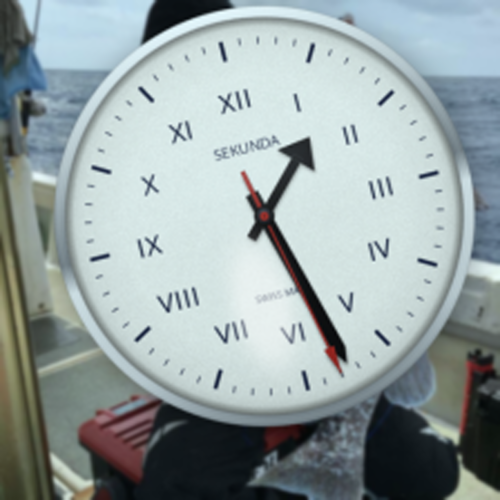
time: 1:27:28
